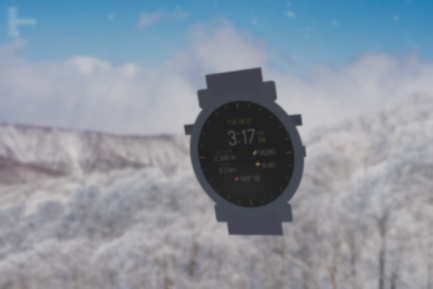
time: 3:17
